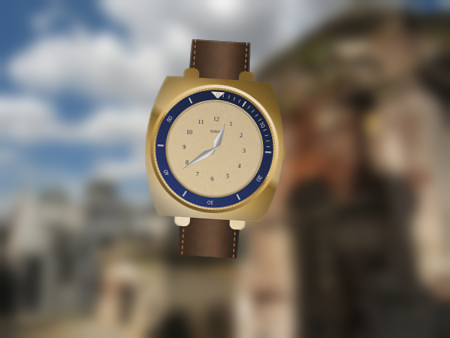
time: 12:39
